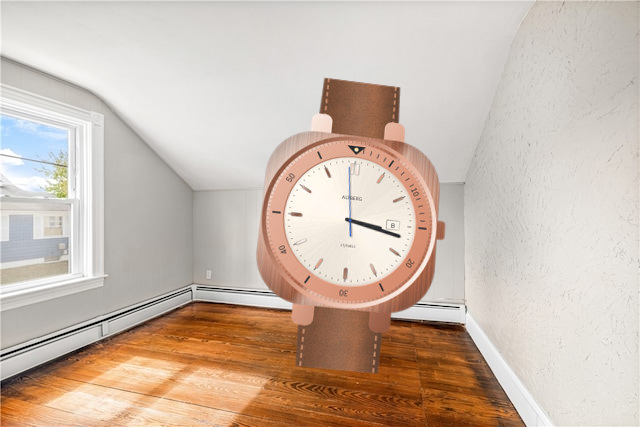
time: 3:16:59
